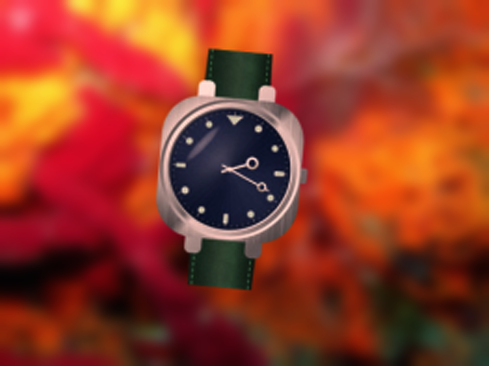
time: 2:19
